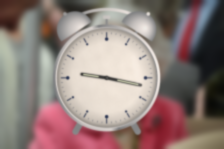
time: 9:17
